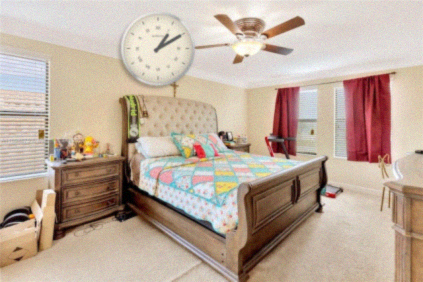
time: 1:10
